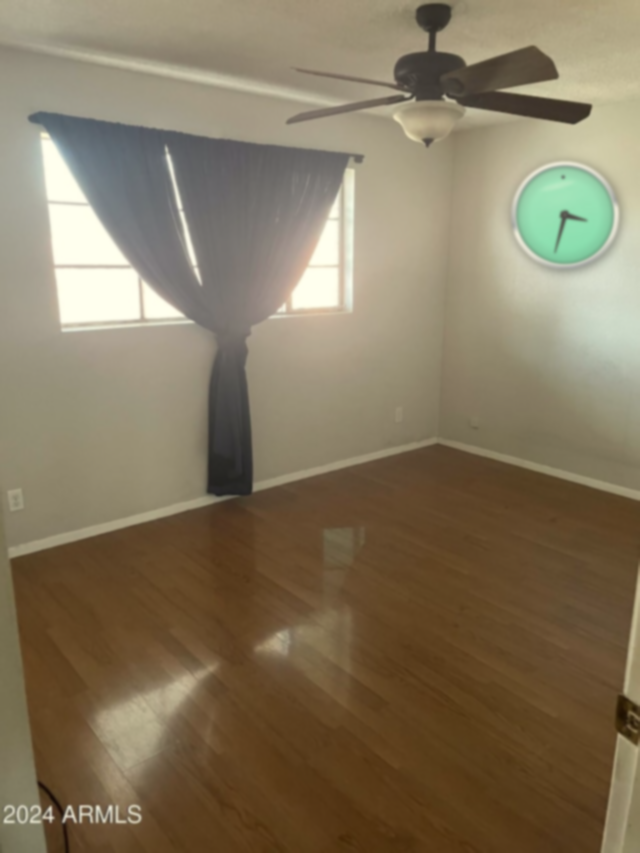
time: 3:33
